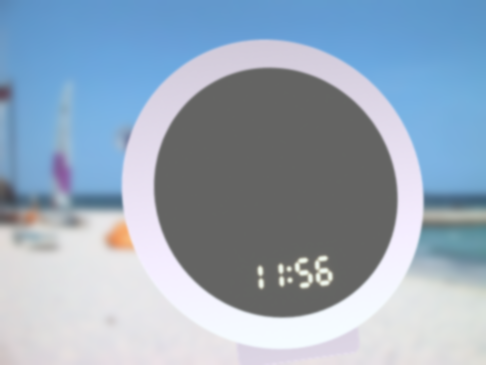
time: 11:56
